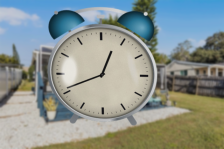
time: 12:41
